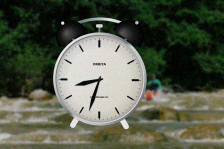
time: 8:33
